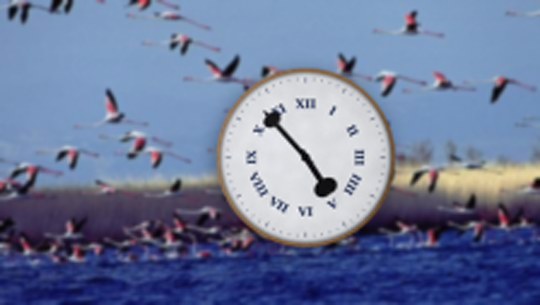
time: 4:53
